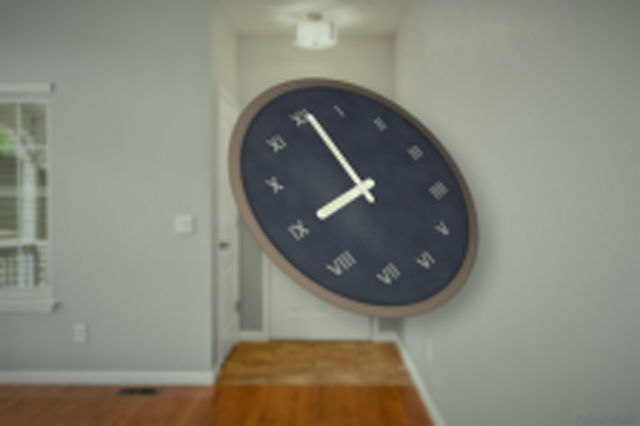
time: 9:01
